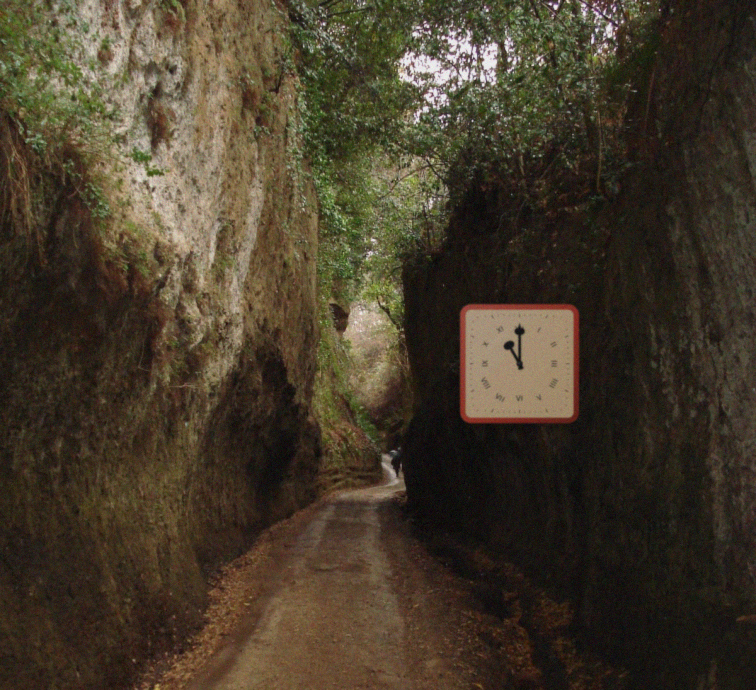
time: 11:00
